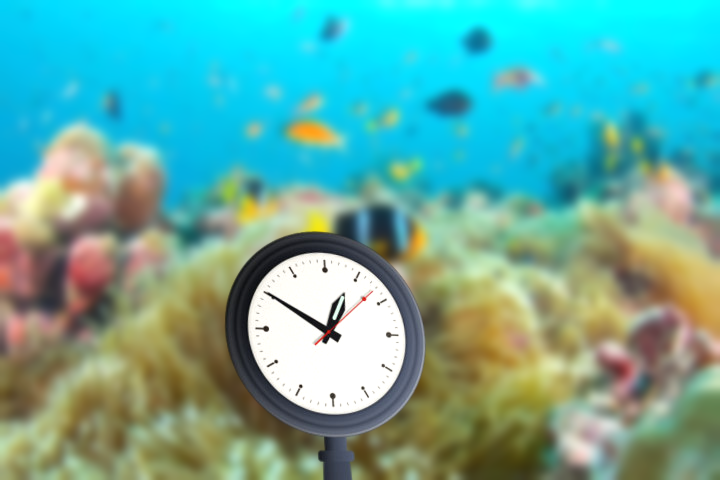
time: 12:50:08
